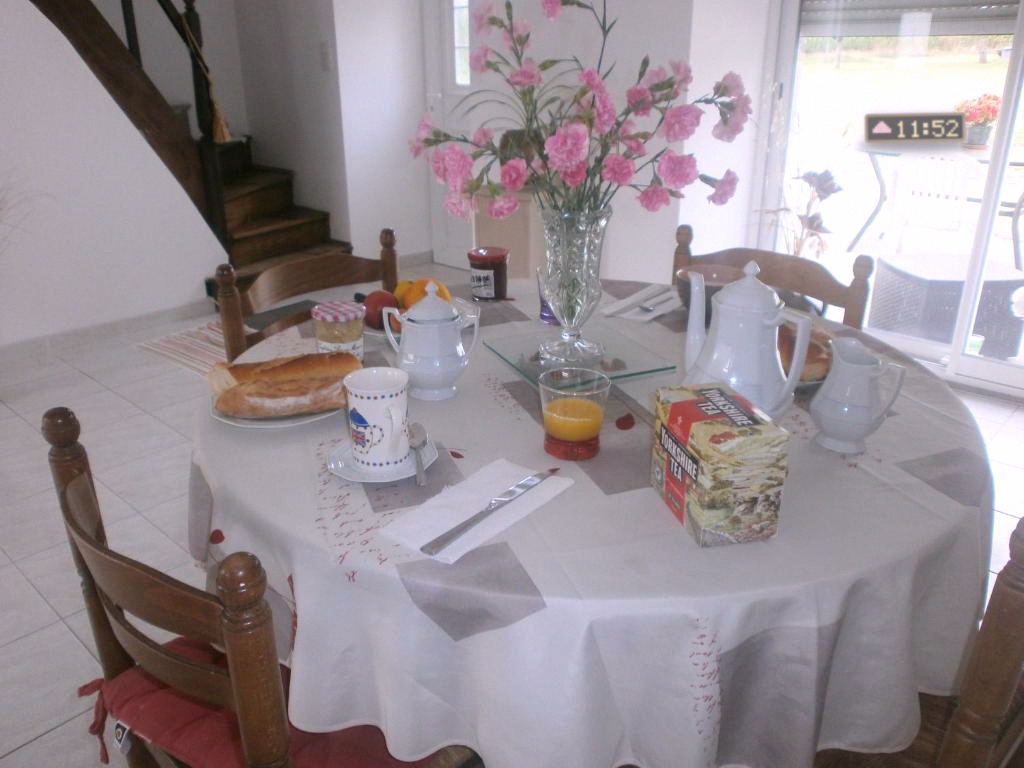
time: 11:52
